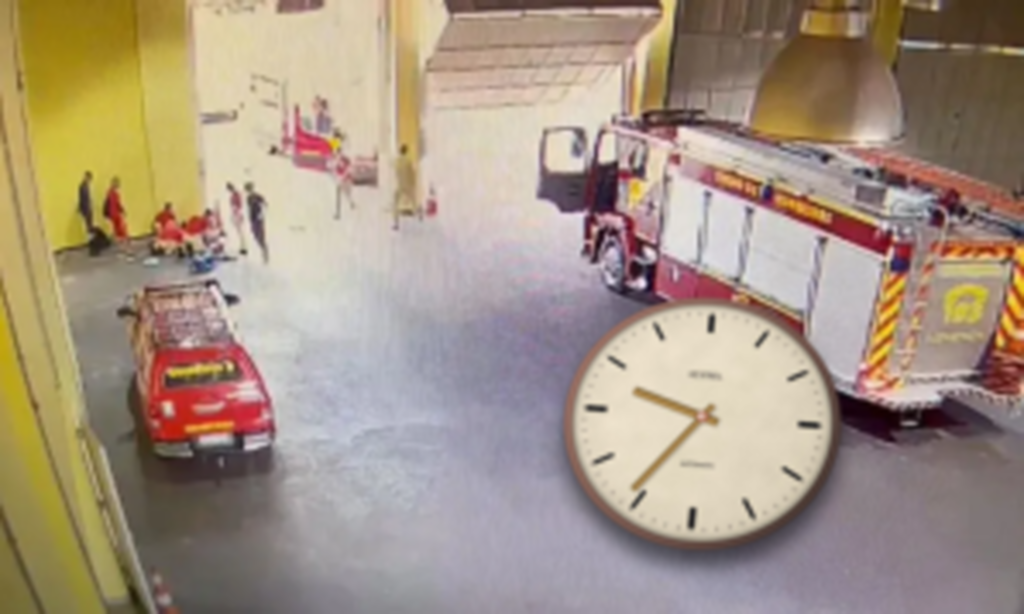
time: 9:36
